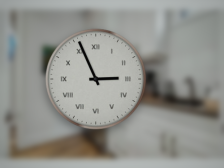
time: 2:56
